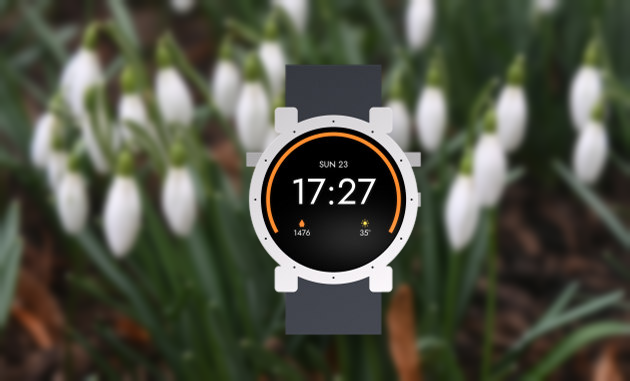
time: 17:27
